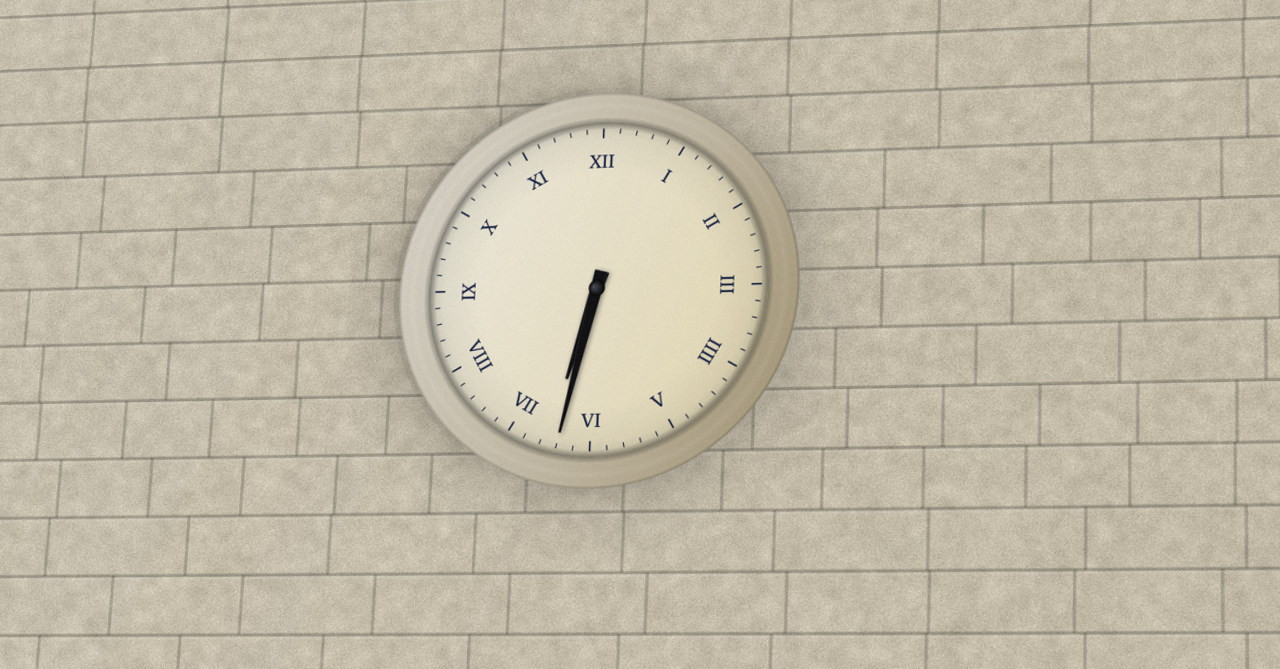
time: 6:32
